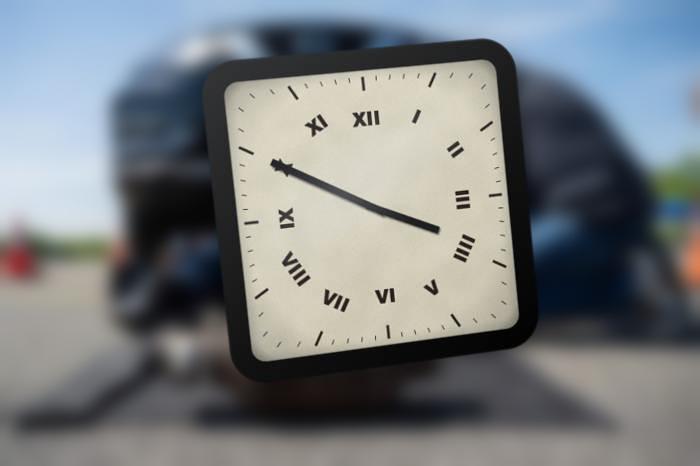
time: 3:50
